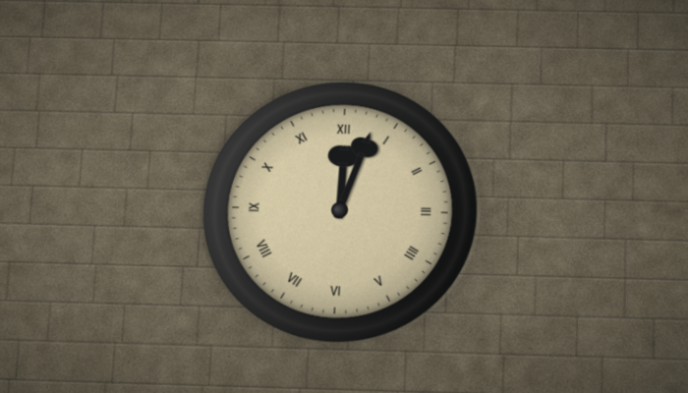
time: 12:03
